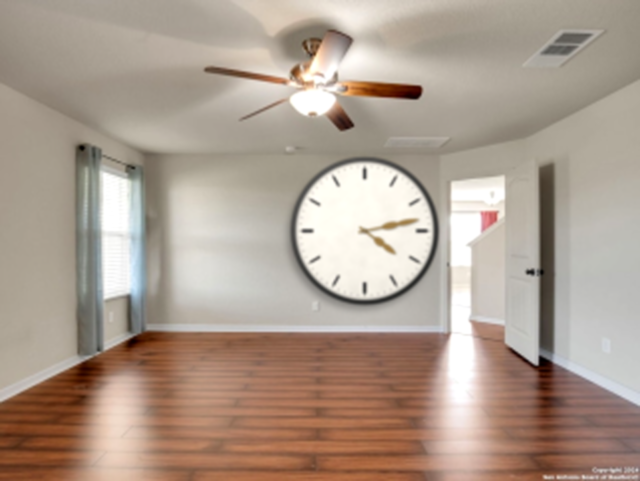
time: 4:13
